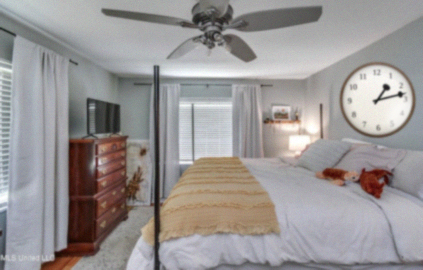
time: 1:13
